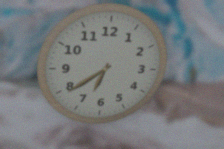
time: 6:39
